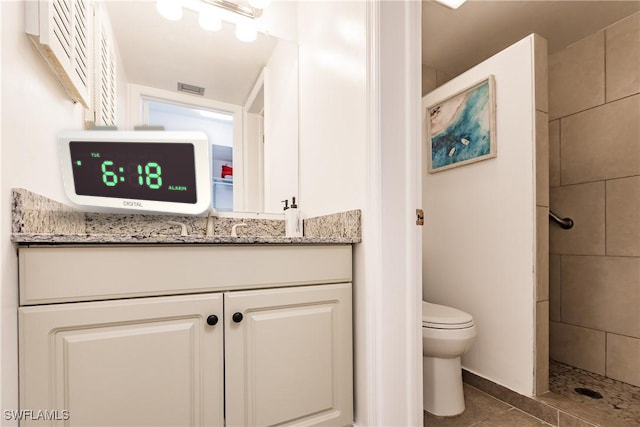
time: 6:18
